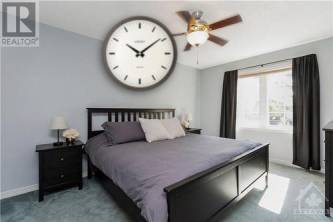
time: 10:09
